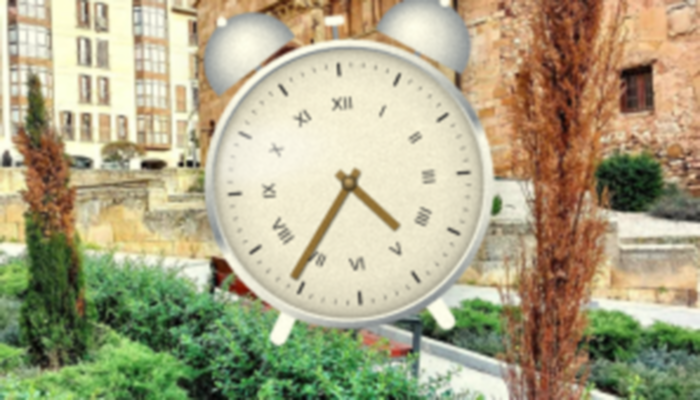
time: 4:36
